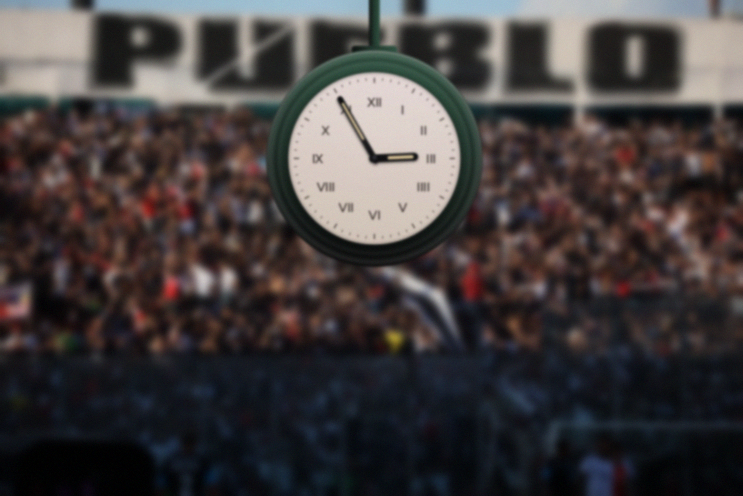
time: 2:55
